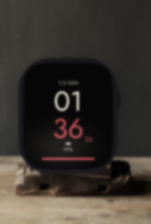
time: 1:36
